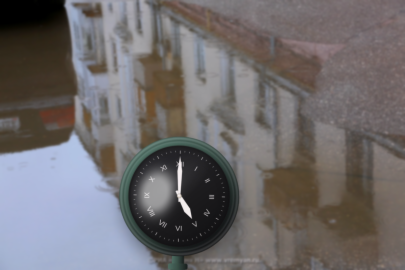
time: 5:00
